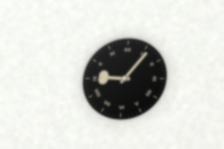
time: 9:06
